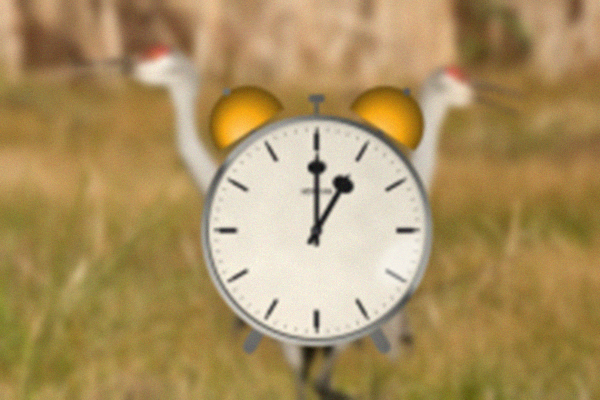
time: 1:00
